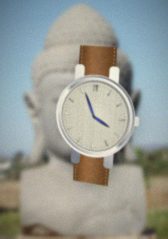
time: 3:56
